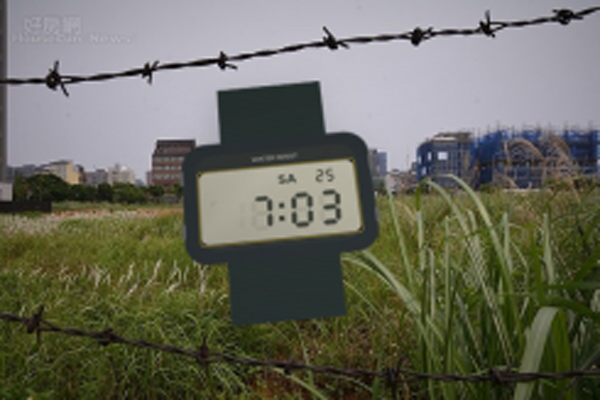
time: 7:03
